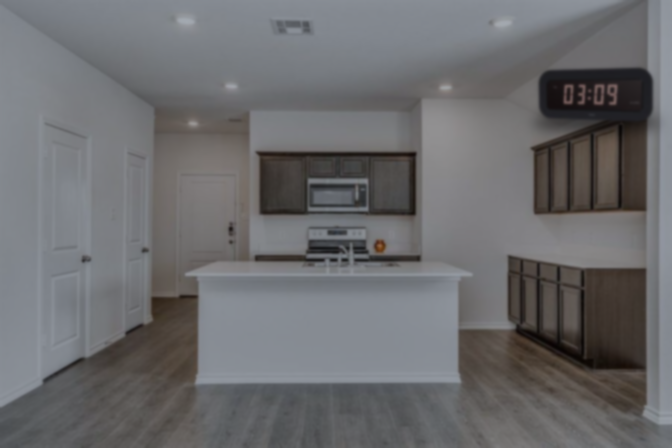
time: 3:09
